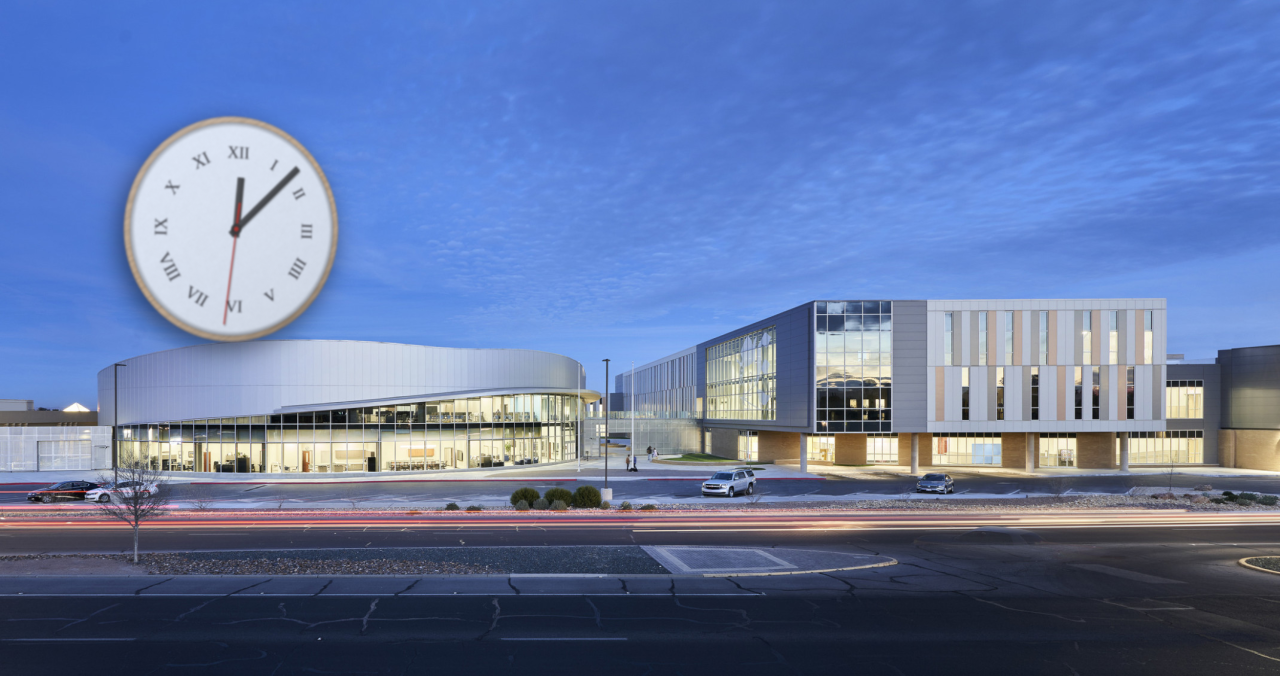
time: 12:07:31
